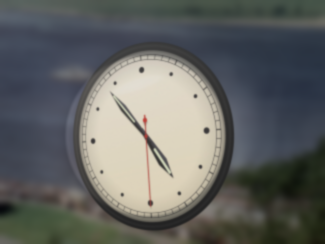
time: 4:53:30
